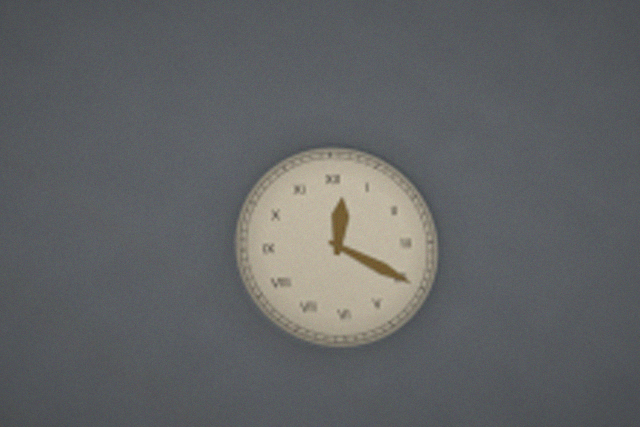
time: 12:20
